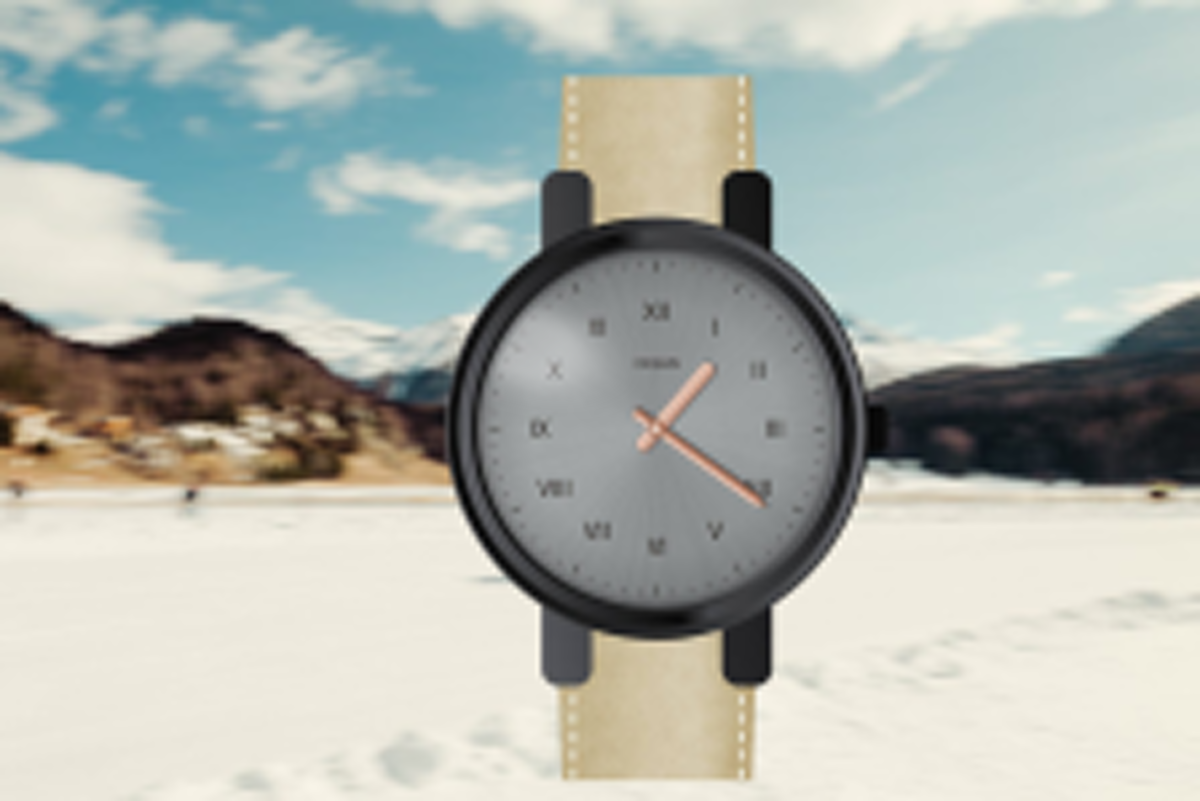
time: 1:21
